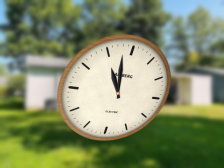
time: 10:58
